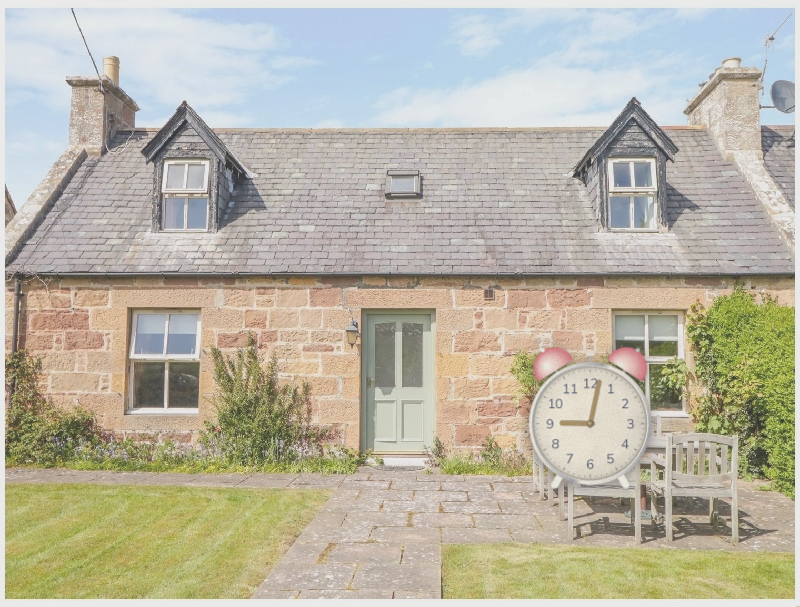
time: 9:02
